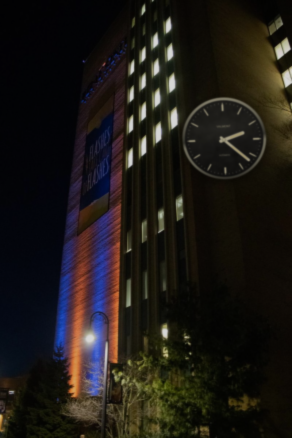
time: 2:22
